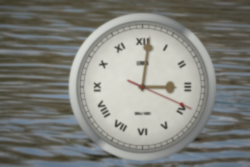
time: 3:01:19
